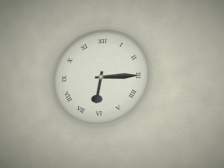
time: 6:15
